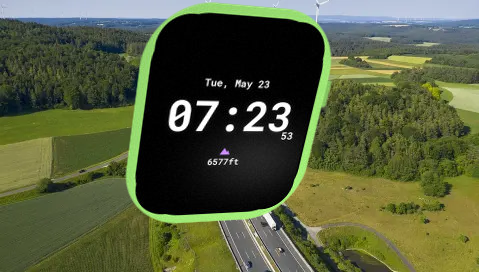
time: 7:23:53
